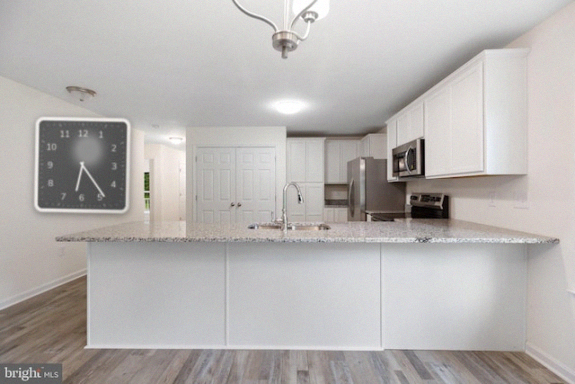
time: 6:24
